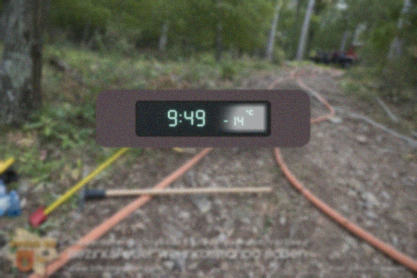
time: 9:49
